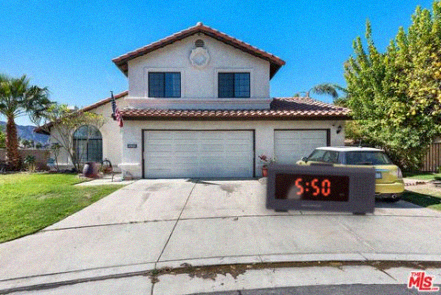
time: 5:50
